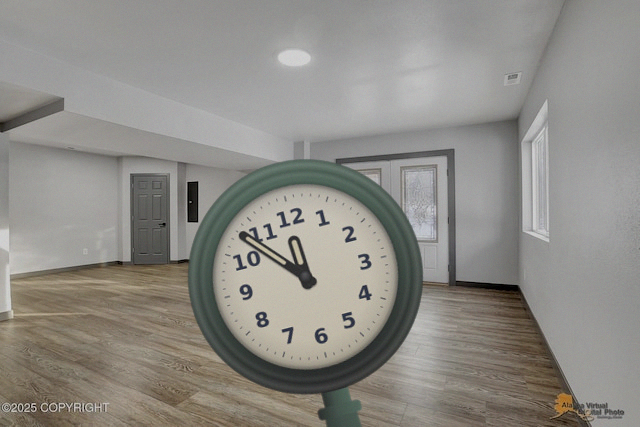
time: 11:53
